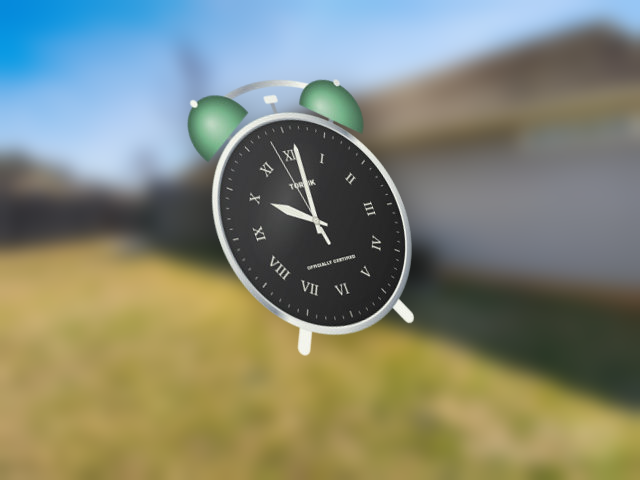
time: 10:00:58
